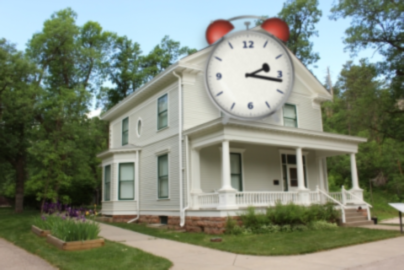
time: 2:17
